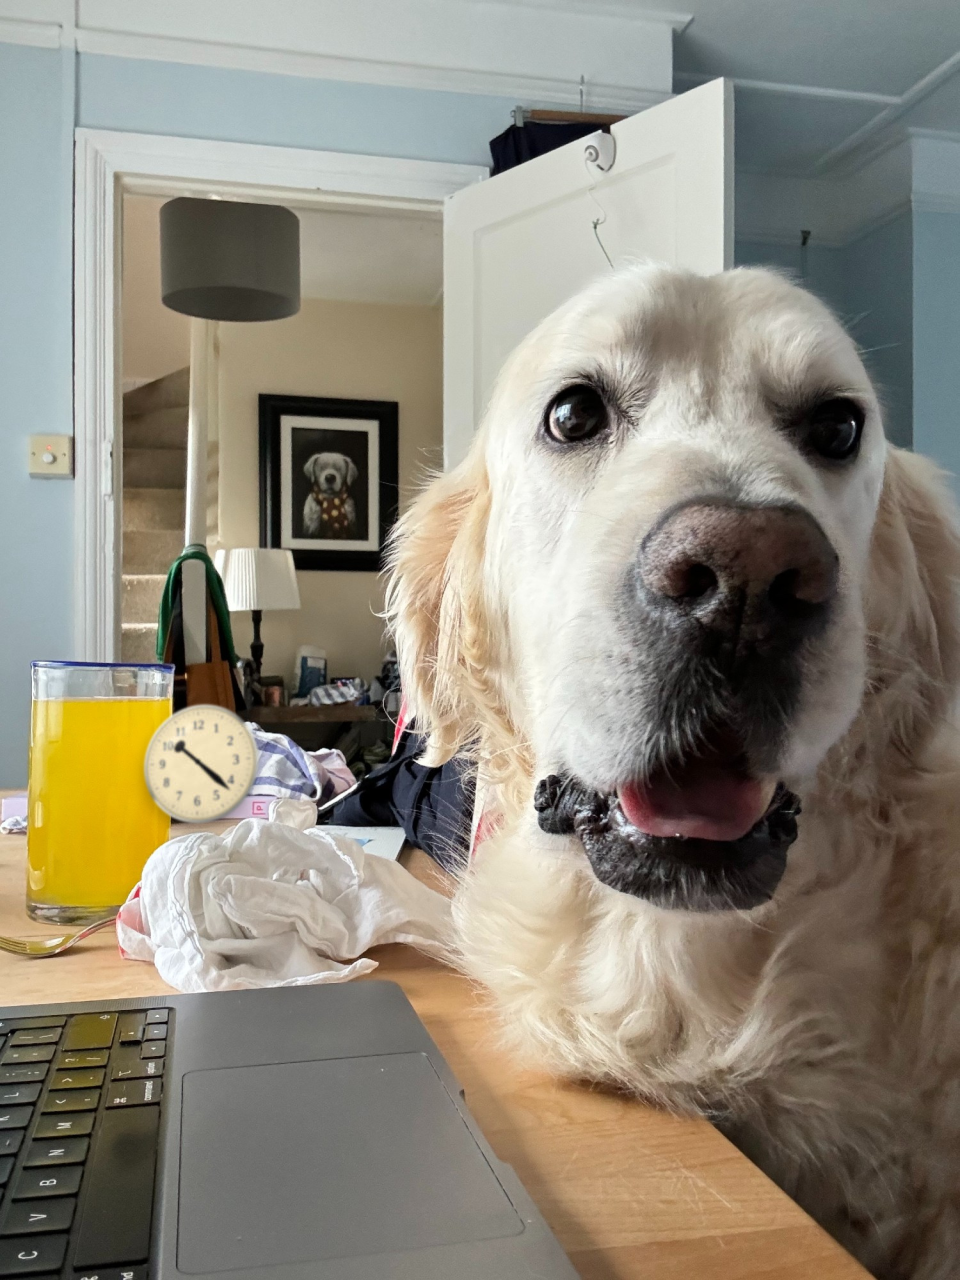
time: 10:22
